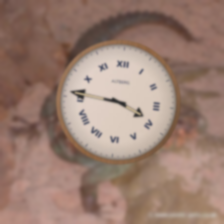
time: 3:46
